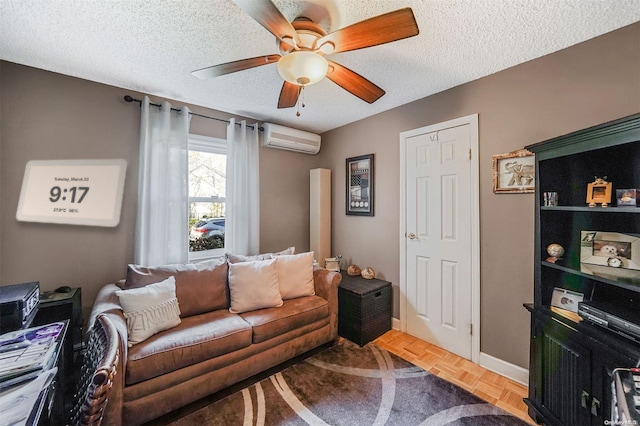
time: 9:17
